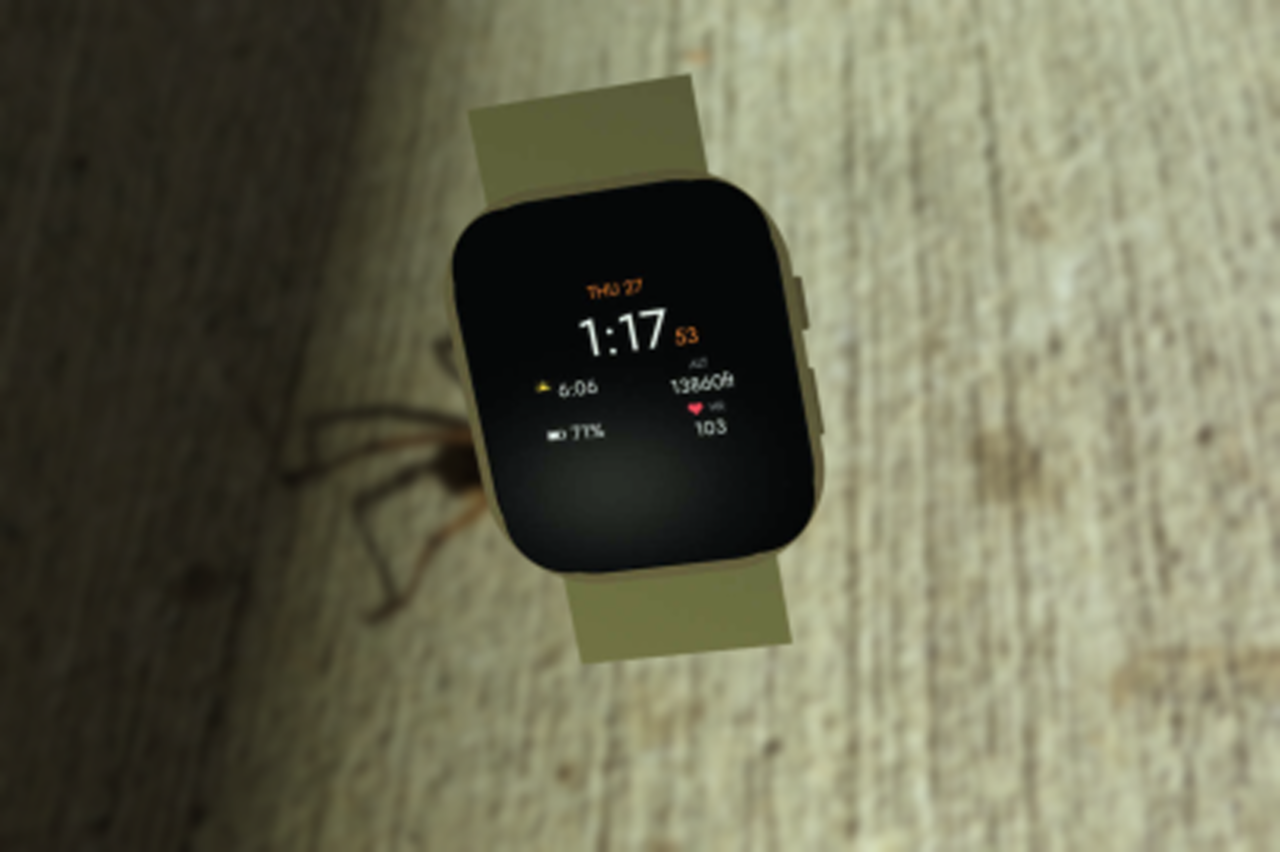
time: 1:17
